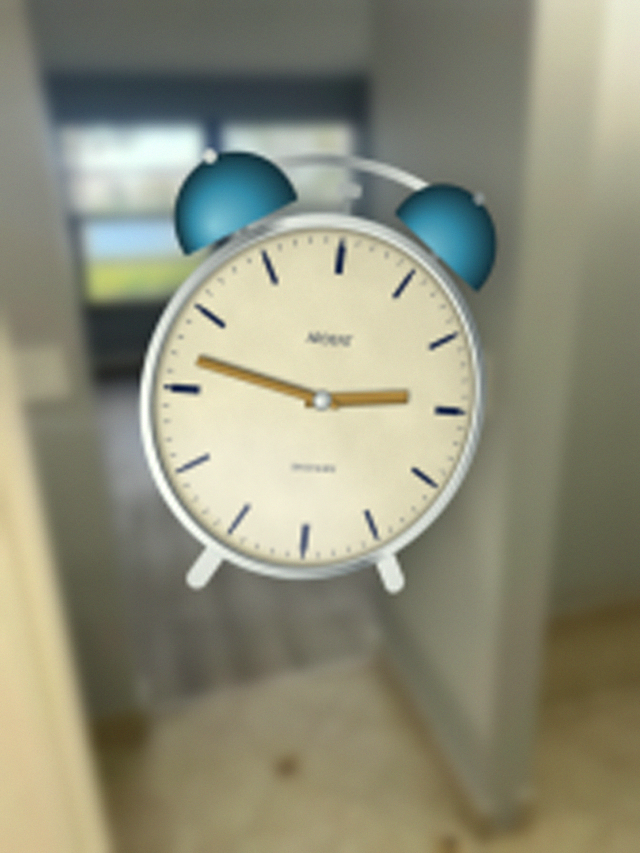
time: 2:47
